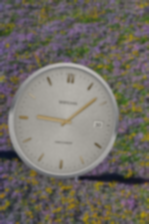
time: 9:08
